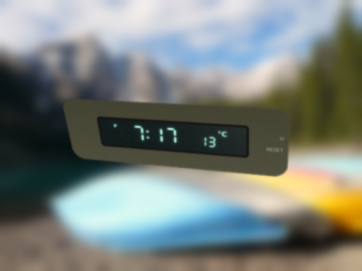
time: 7:17
